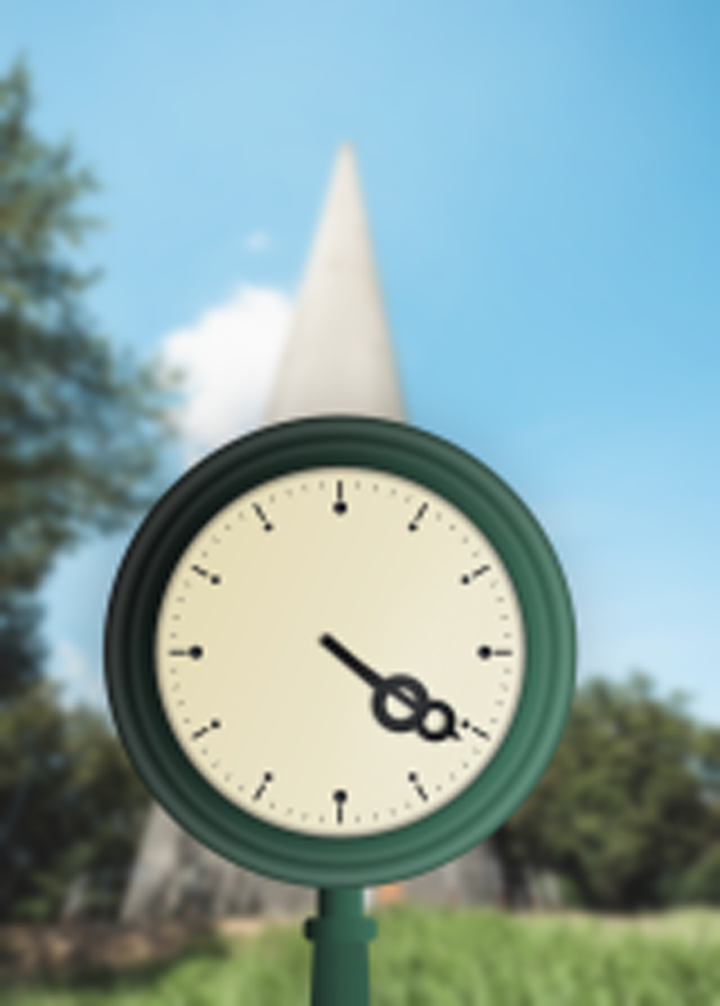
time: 4:21
